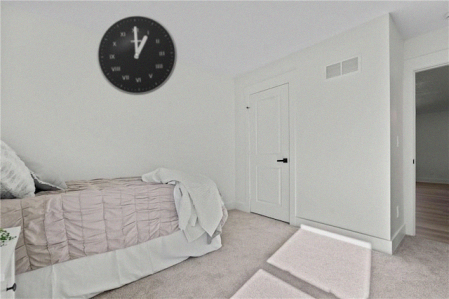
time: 1:00
